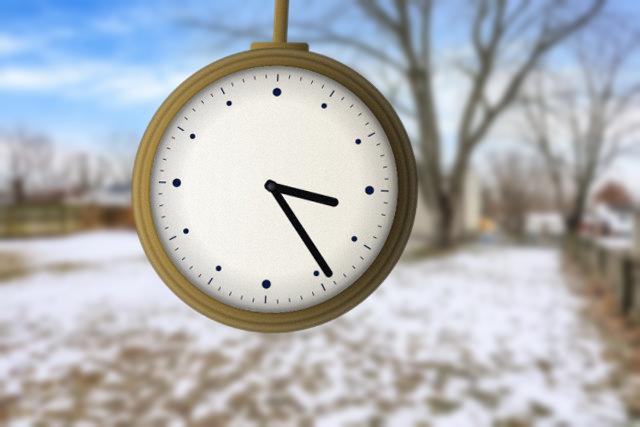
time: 3:24
